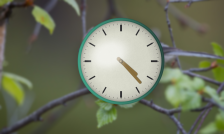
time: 4:23
